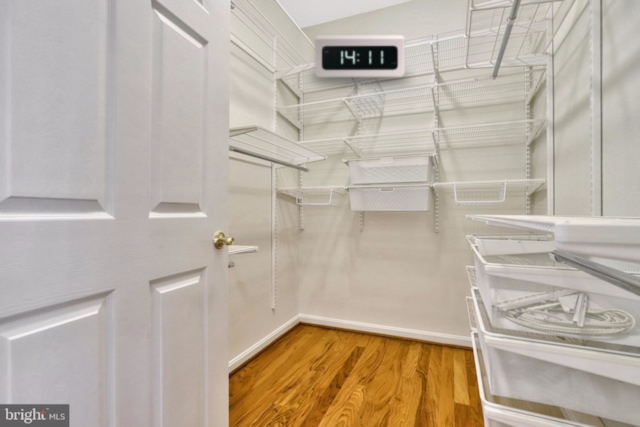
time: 14:11
